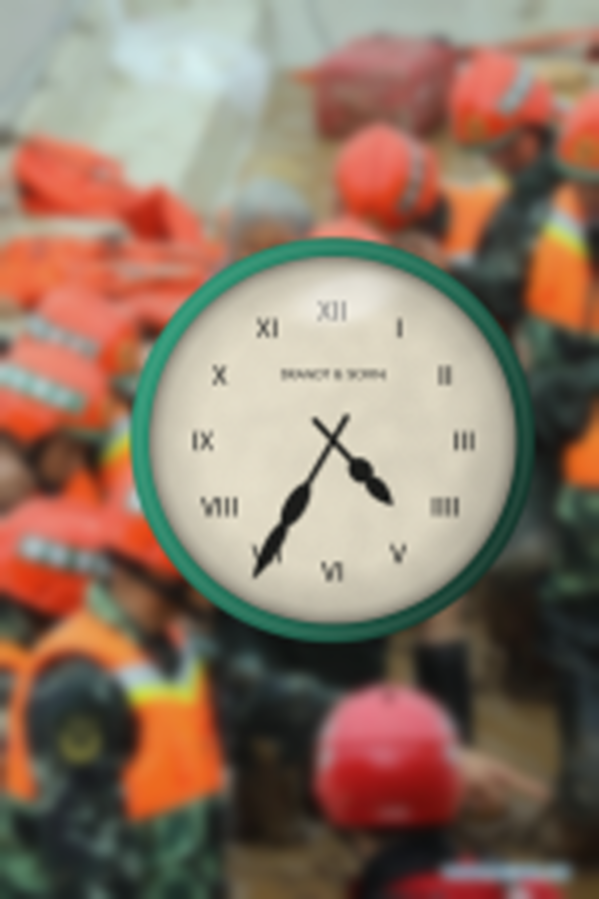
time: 4:35
